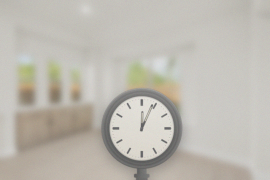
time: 12:04
